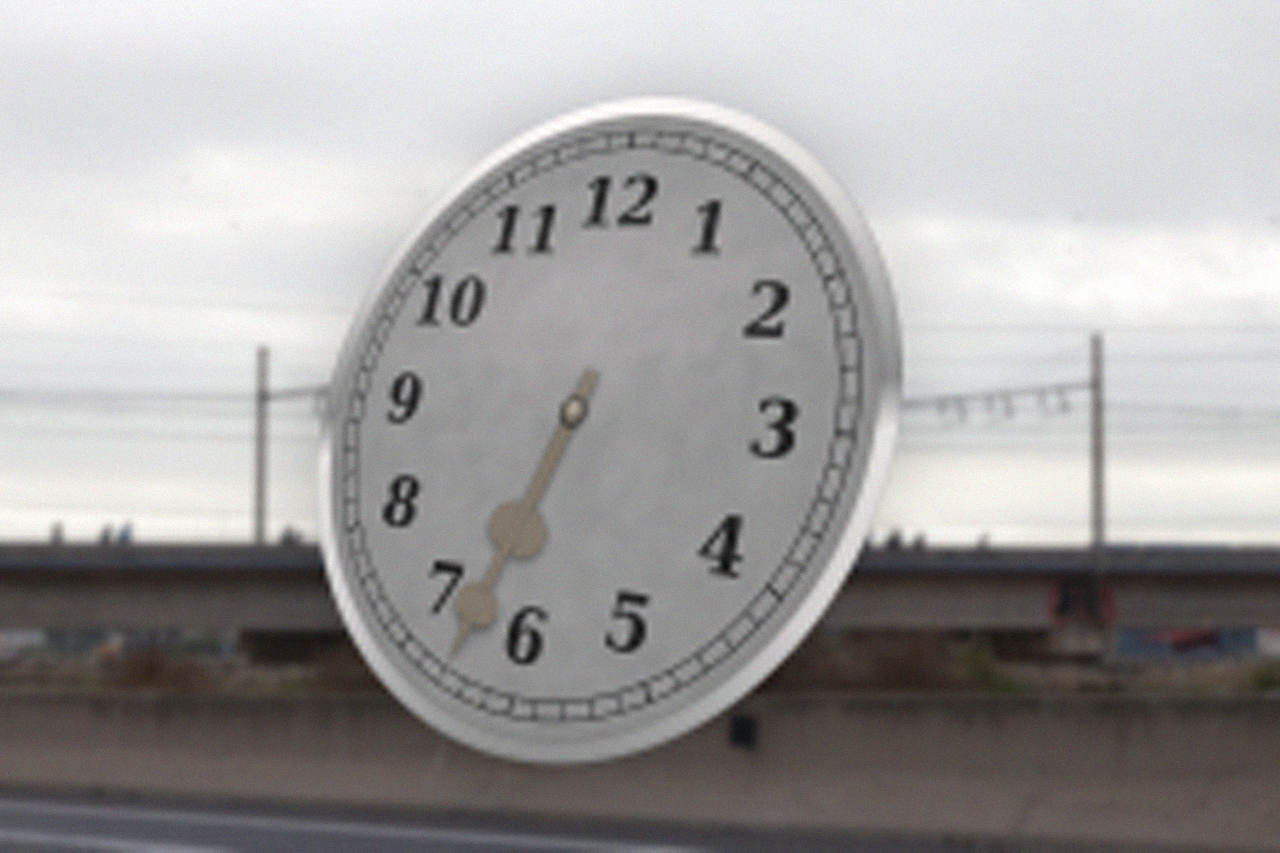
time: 6:33
